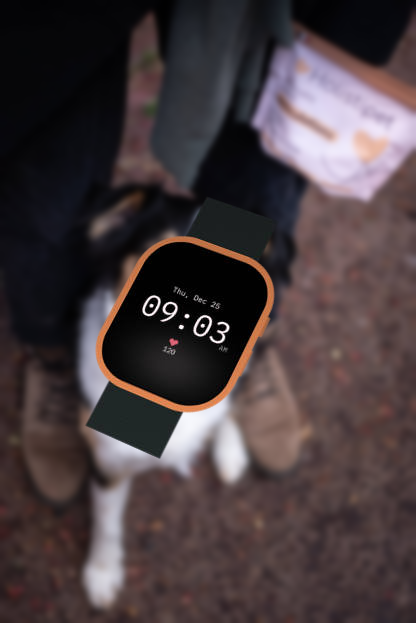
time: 9:03
